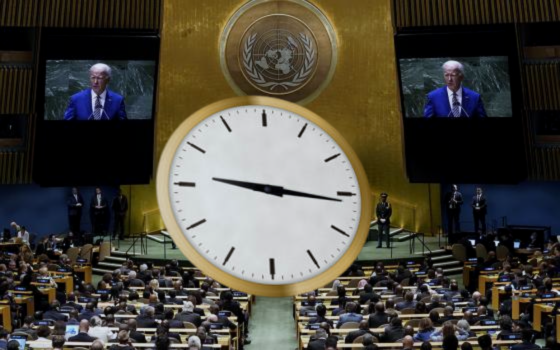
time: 9:16
